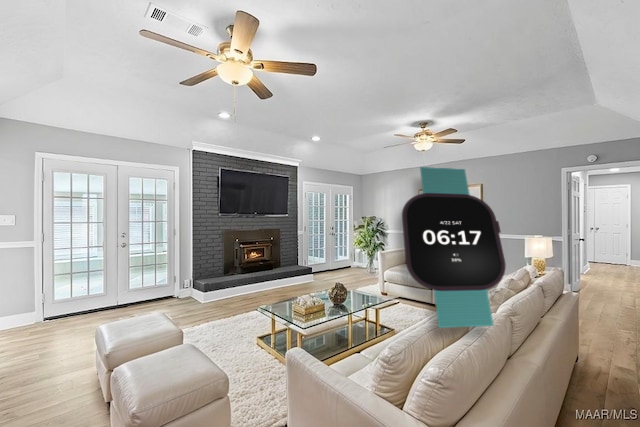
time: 6:17
